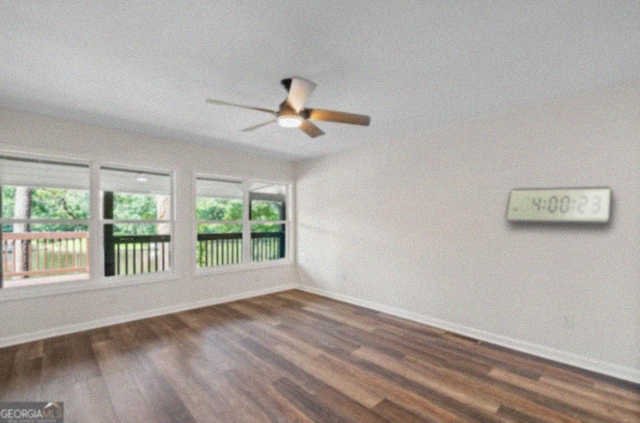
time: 4:00:23
